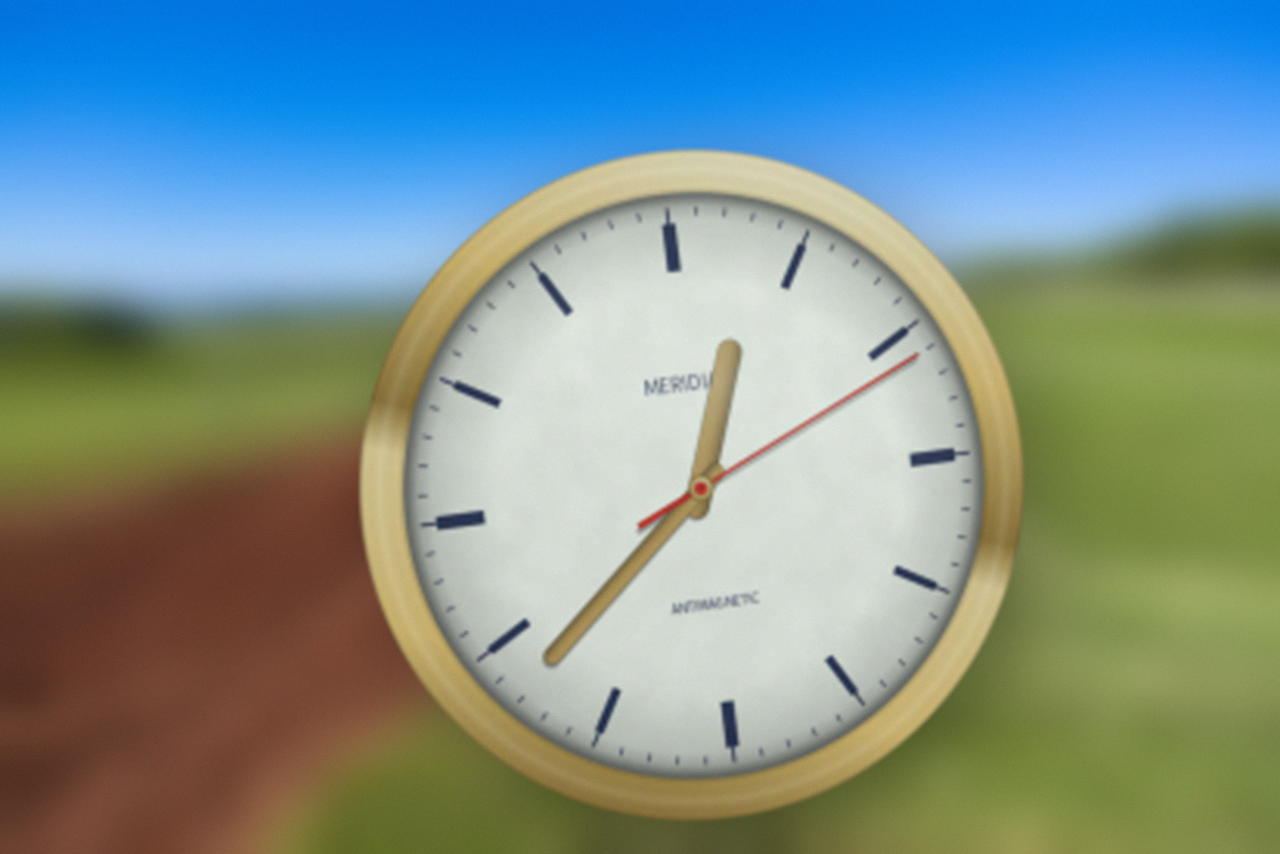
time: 12:38:11
